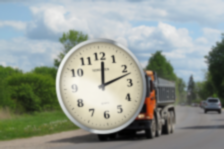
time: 12:12
